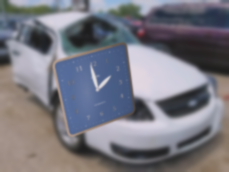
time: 1:59
